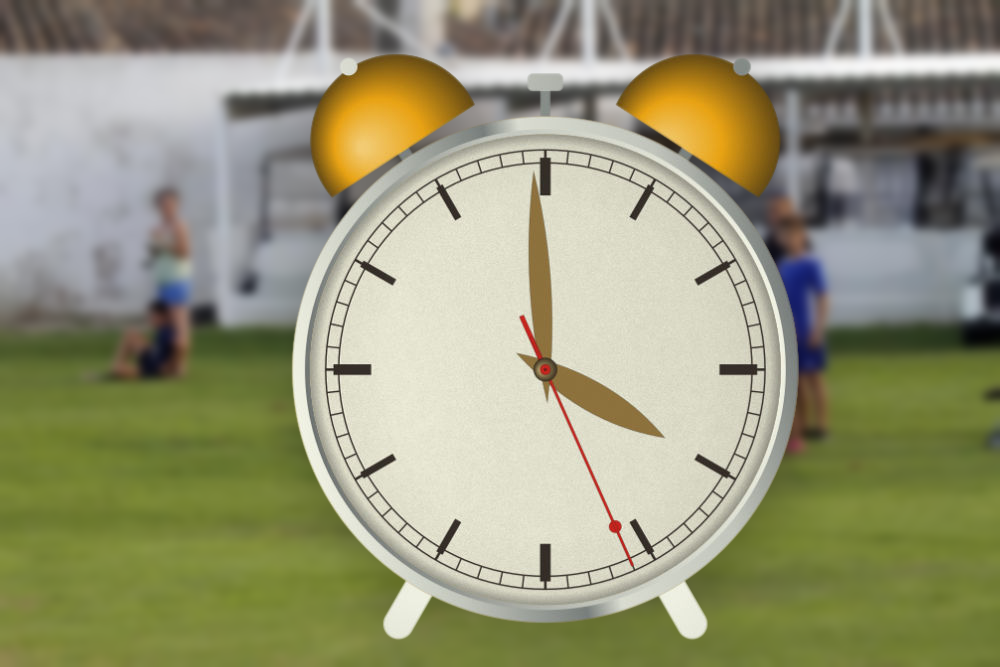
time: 3:59:26
